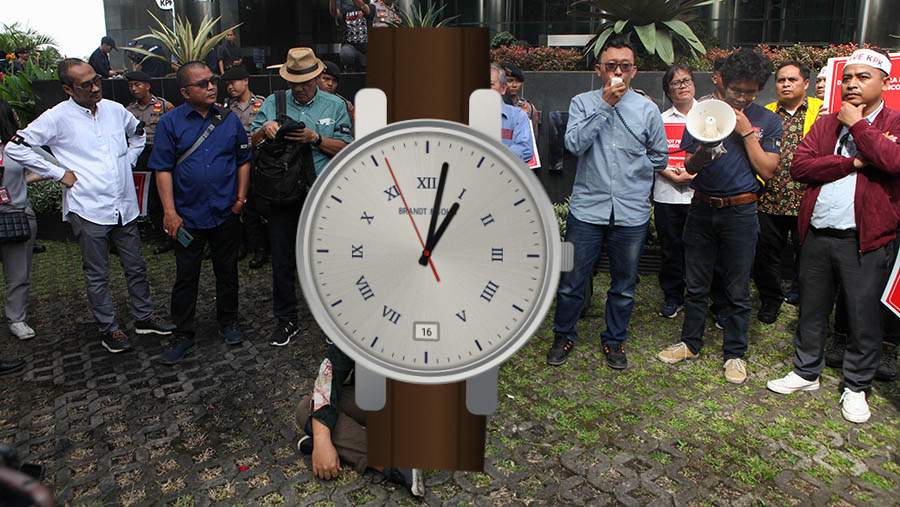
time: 1:01:56
